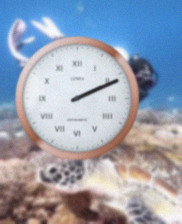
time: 2:11
